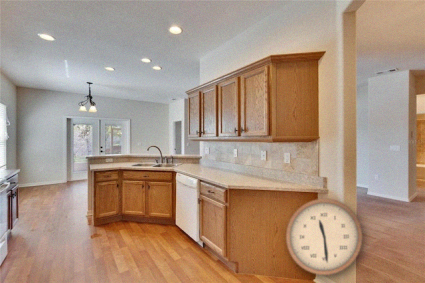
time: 11:29
